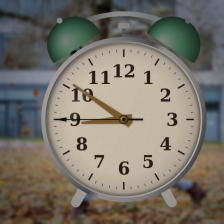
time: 8:50:45
